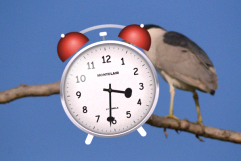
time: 3:31
